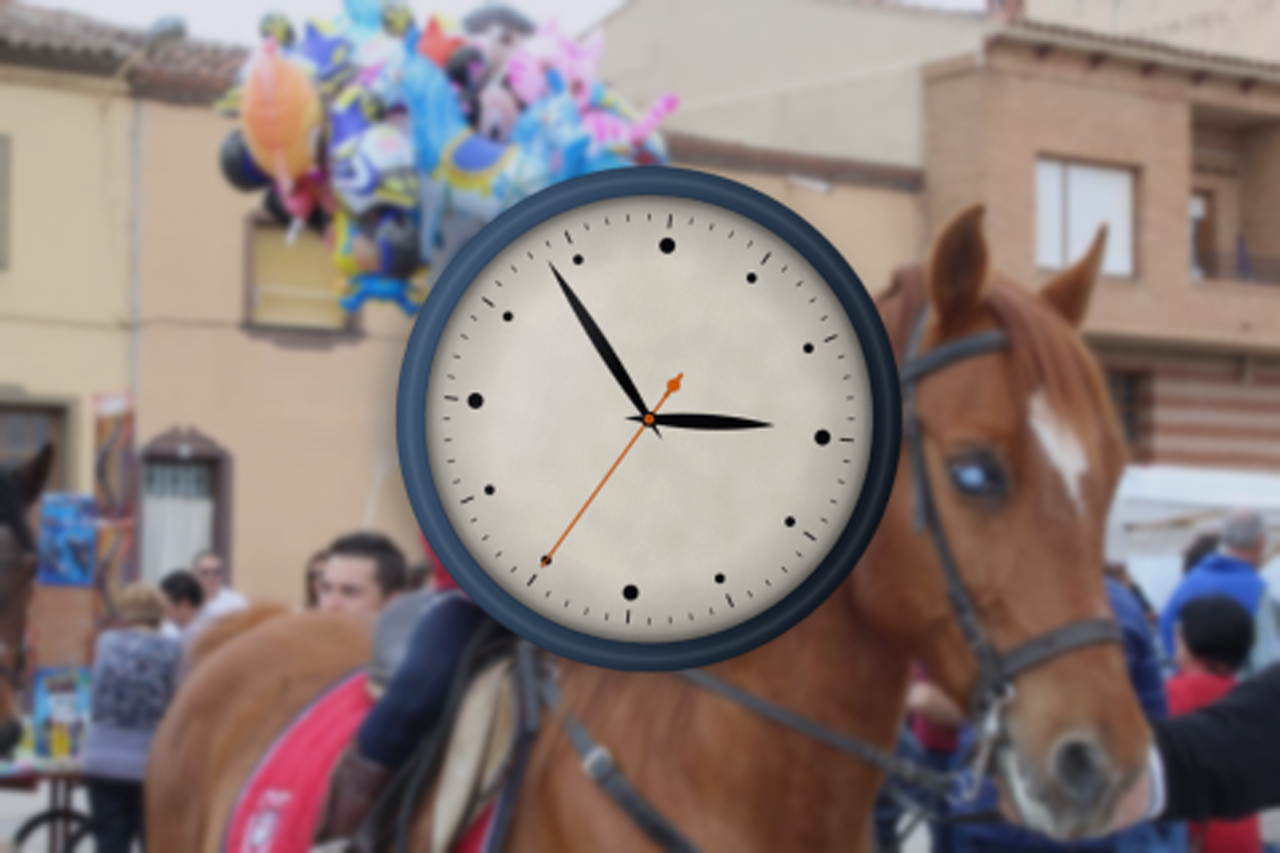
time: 2:53:35
